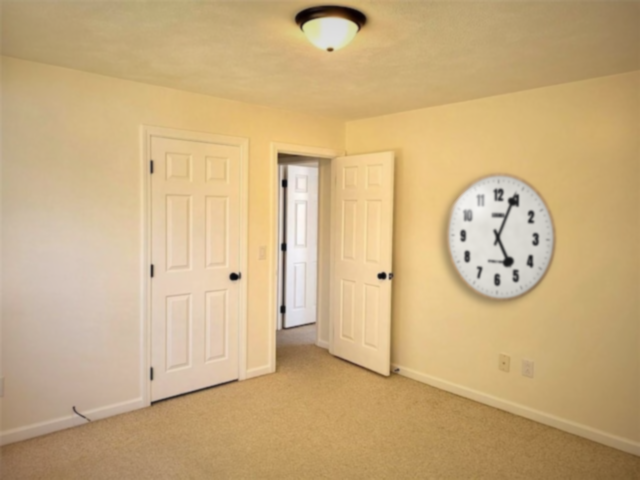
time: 5:04
